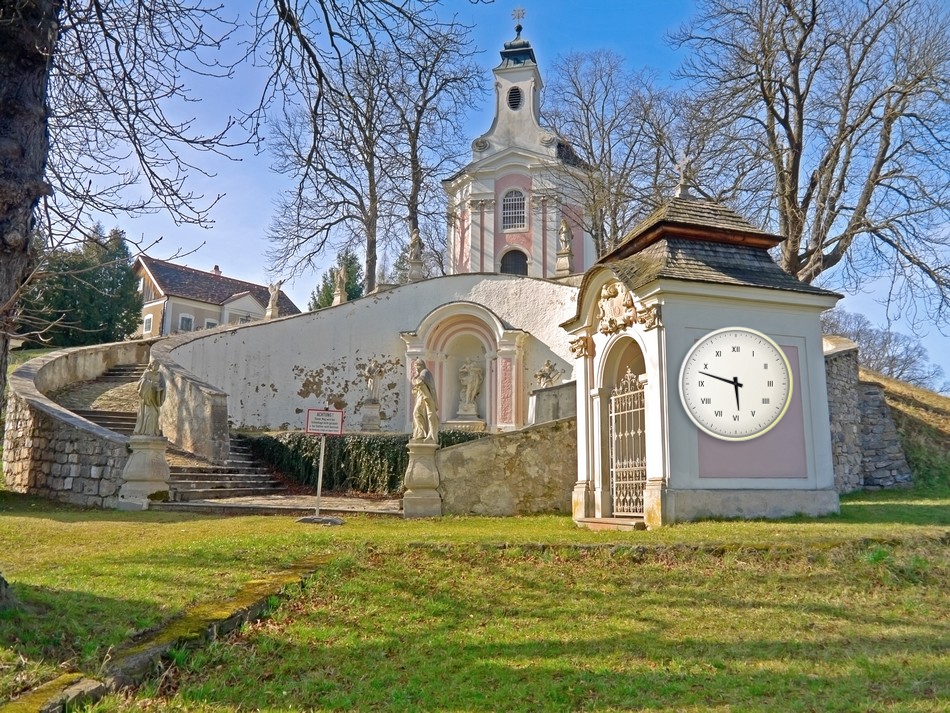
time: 5:48
